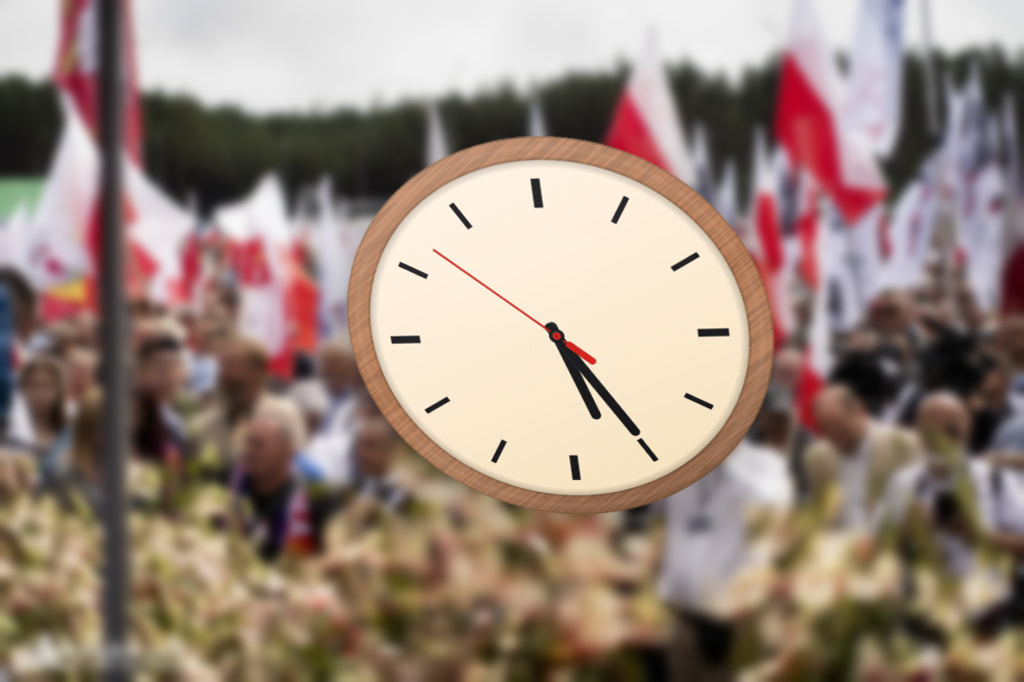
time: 5:24:52
